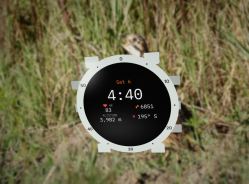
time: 4:40
